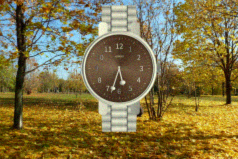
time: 5:33
